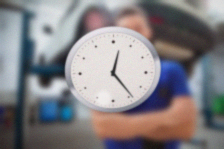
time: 12:24
